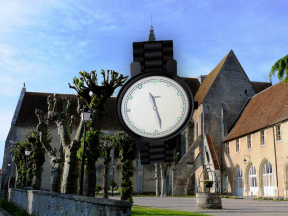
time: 11:28
